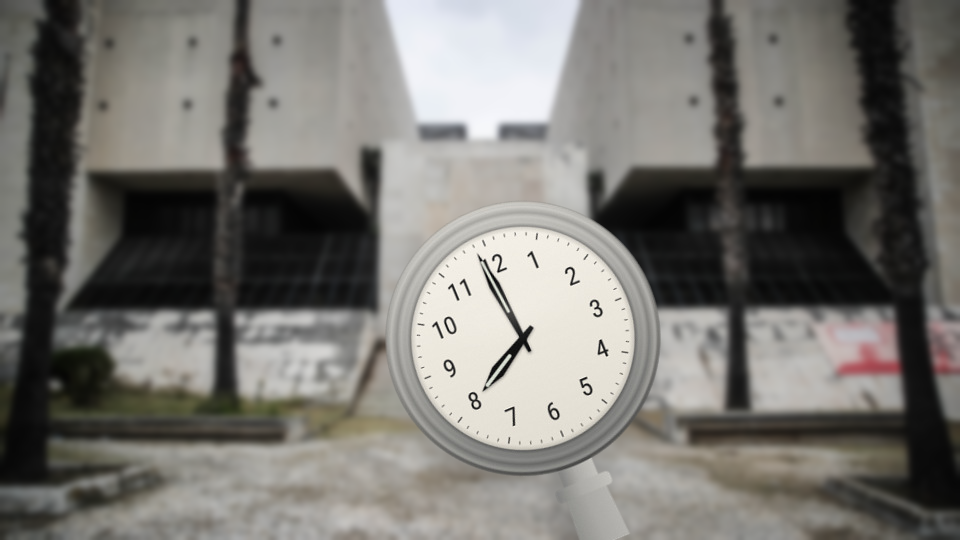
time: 7:59
